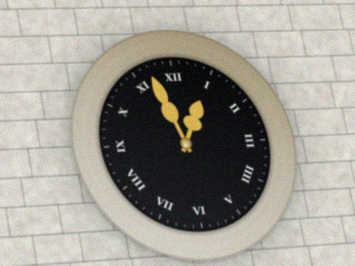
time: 12:57
